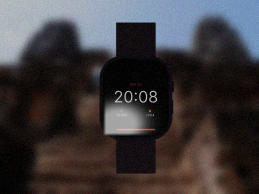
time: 20:08
